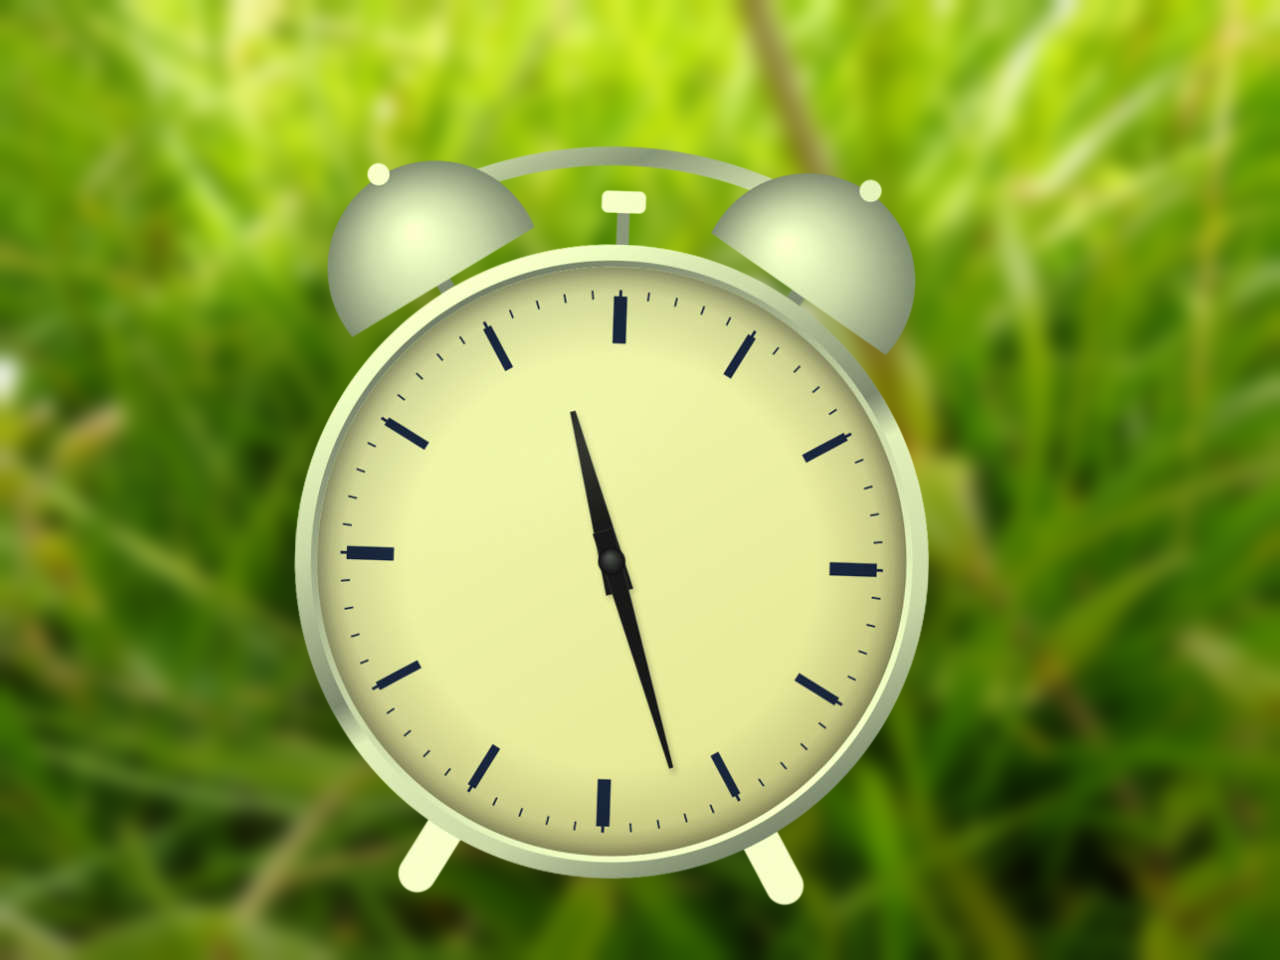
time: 11:27
